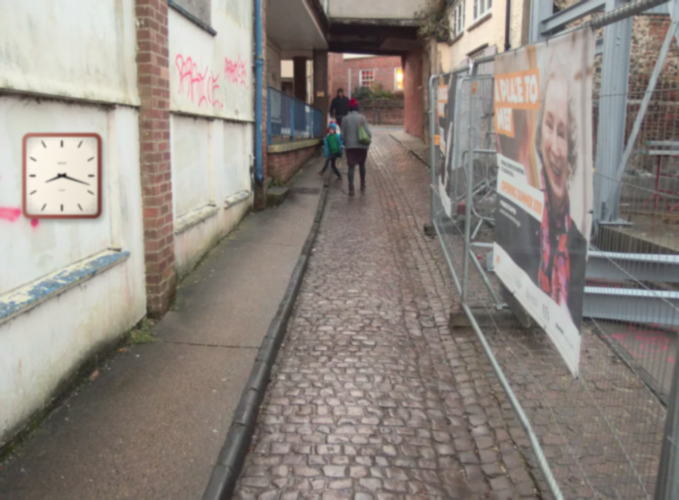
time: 8:18
